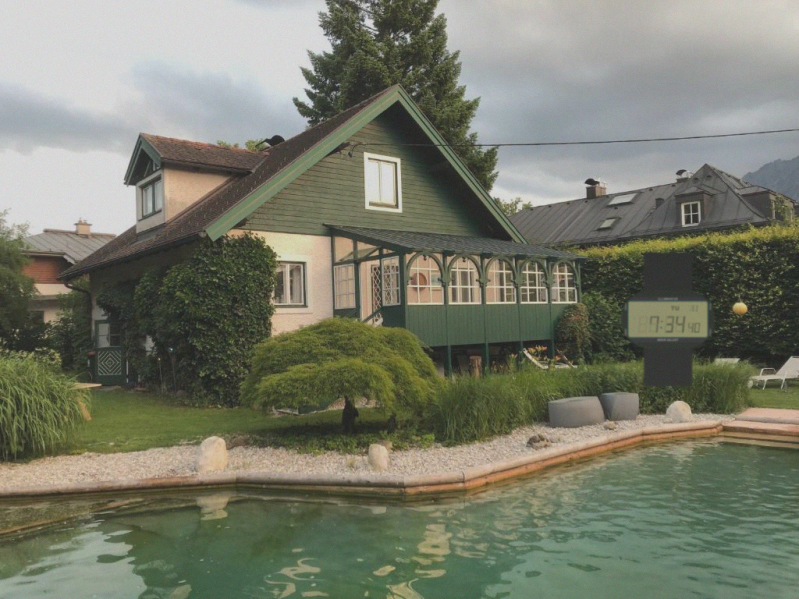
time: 7:34:40
